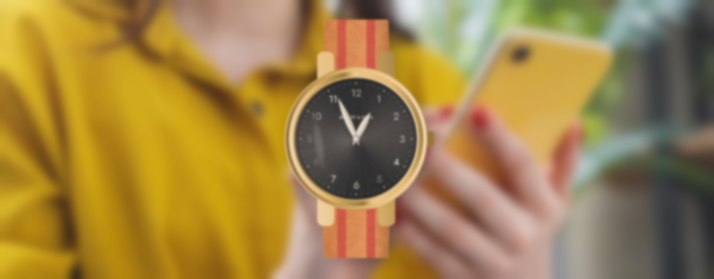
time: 12:56
